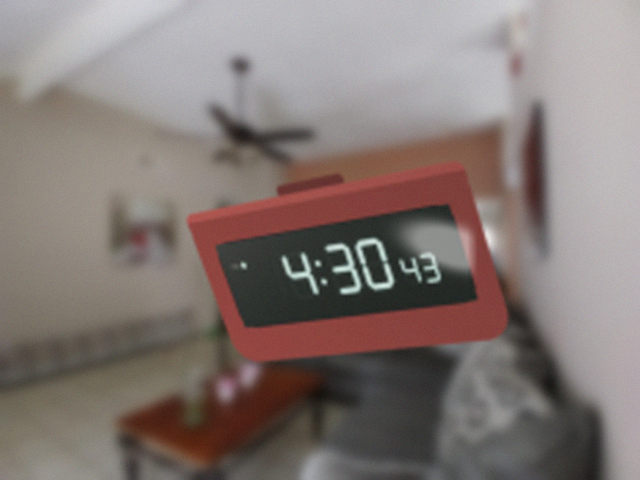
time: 4:30:43
